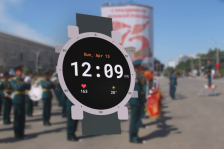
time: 12:09
